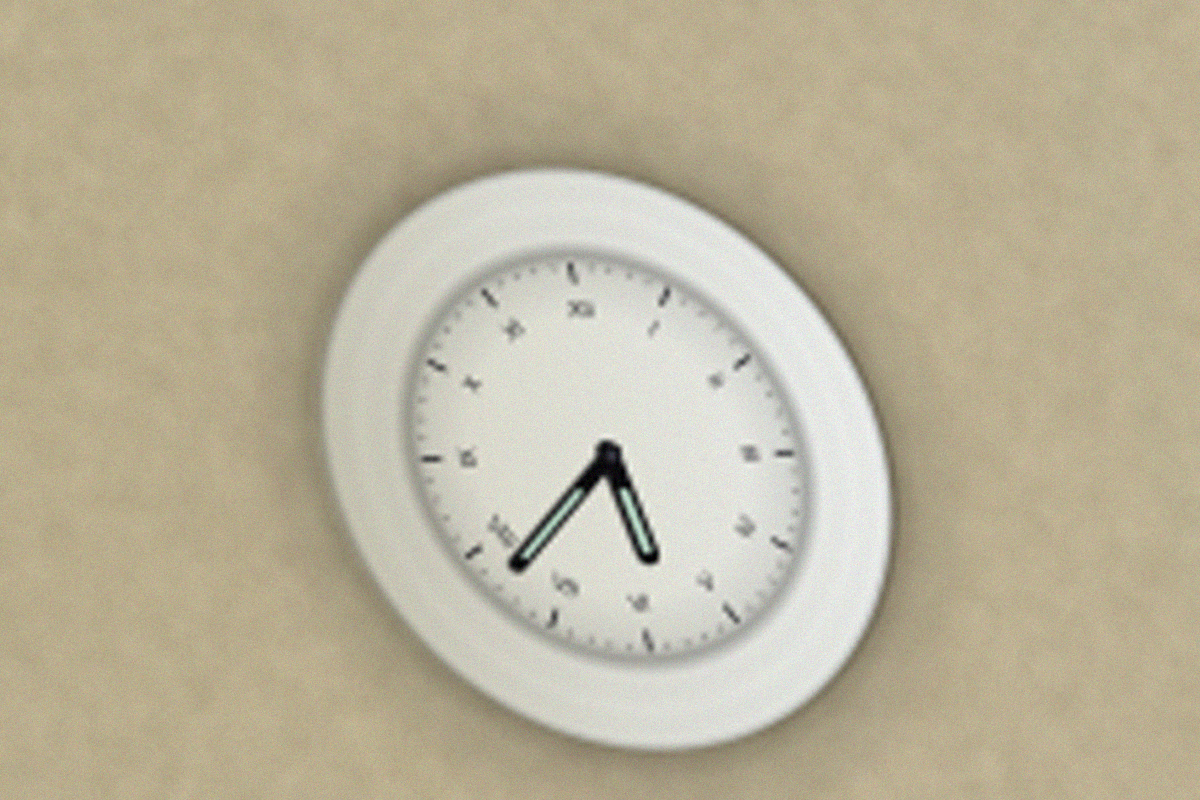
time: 5:38
